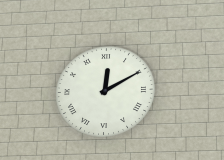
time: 12:10
